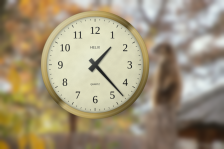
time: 1:23
